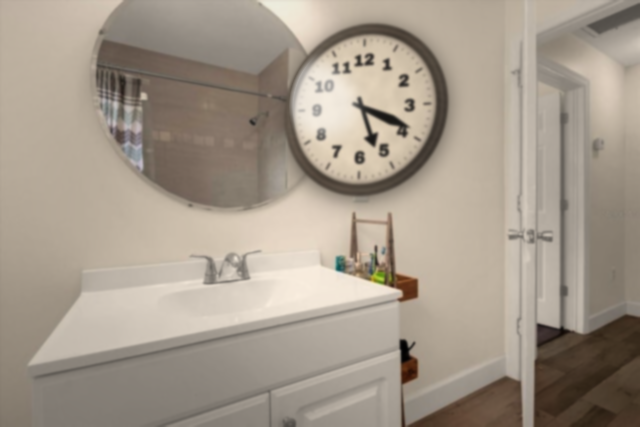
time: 5:19
